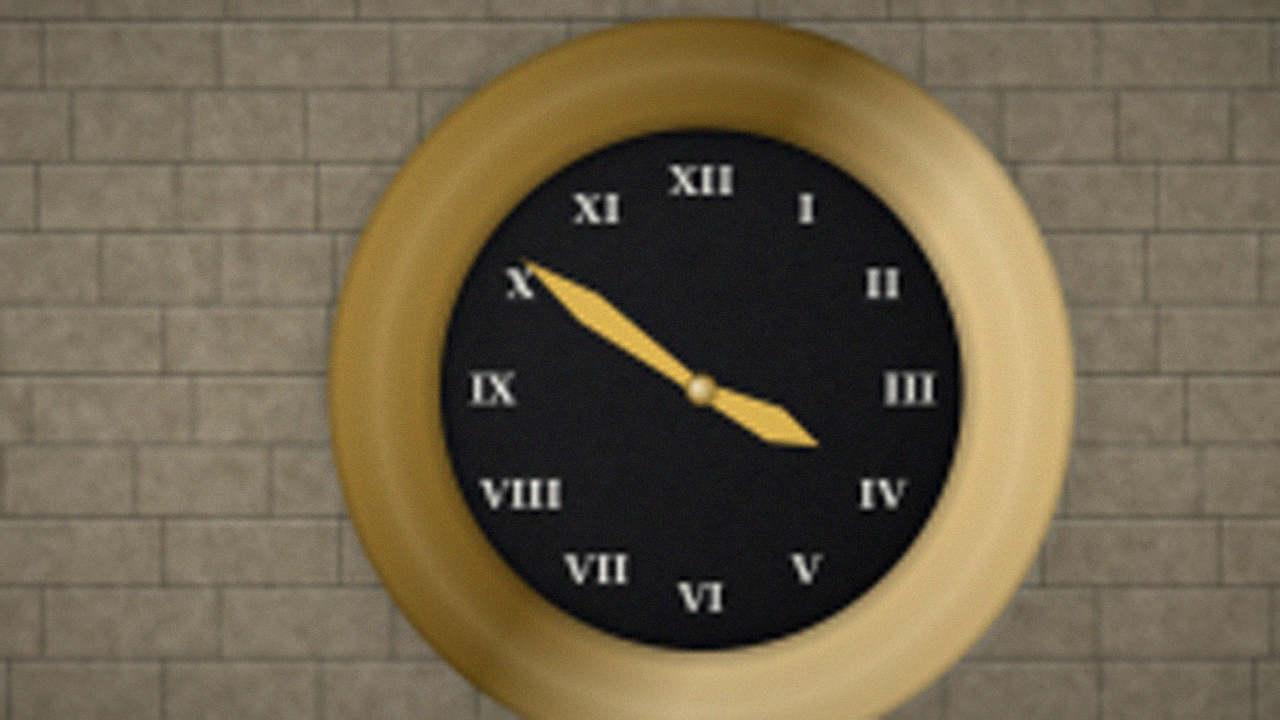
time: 3:51
